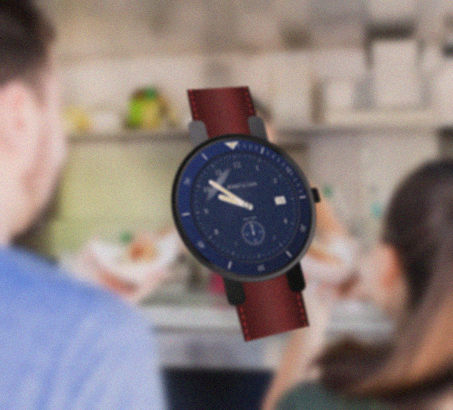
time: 9:52
